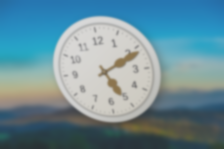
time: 5:11
